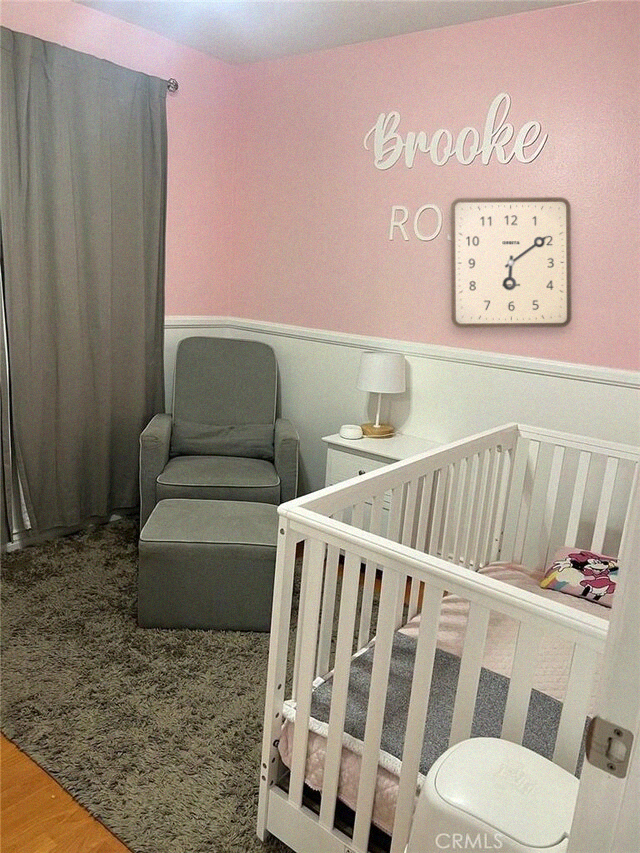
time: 6:09
